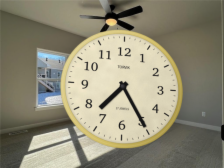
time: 7:25
